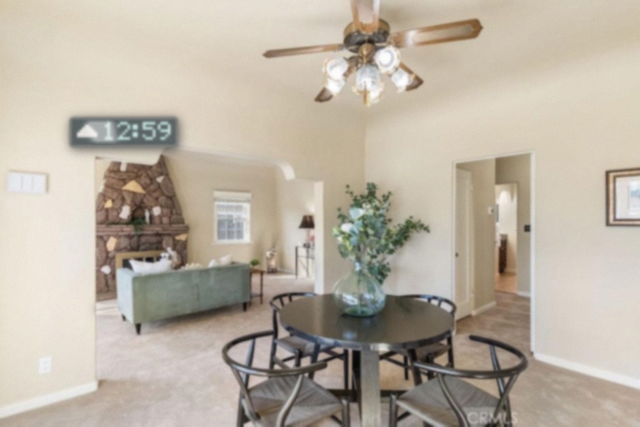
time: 12:59
